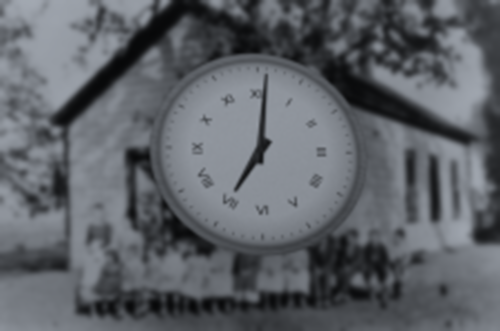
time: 7:01
